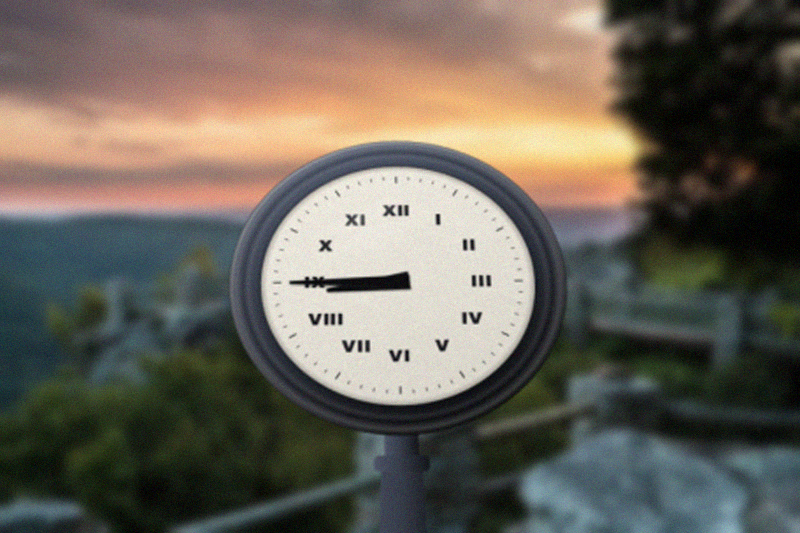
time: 8:45
